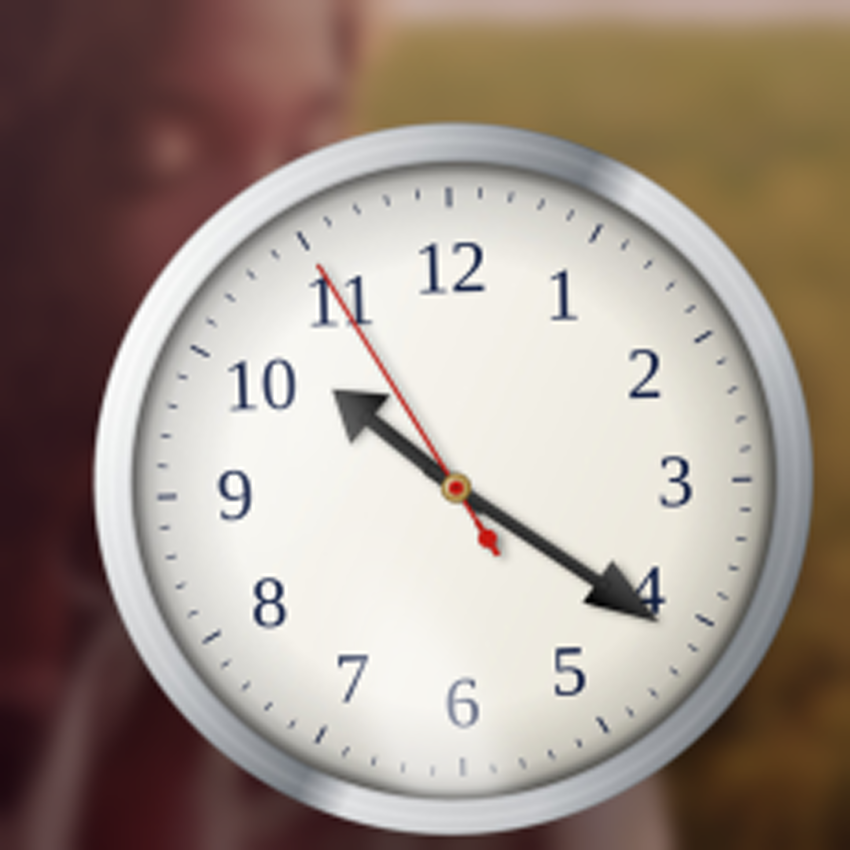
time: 10:20:55
